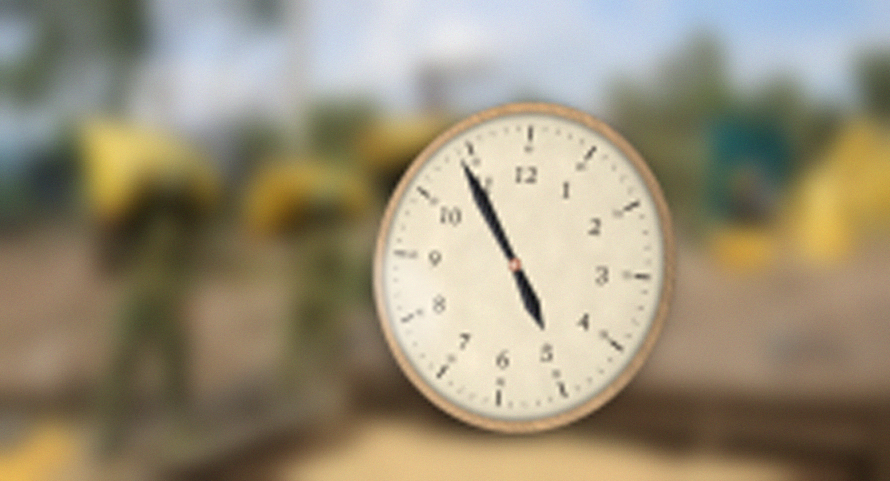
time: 4:54
